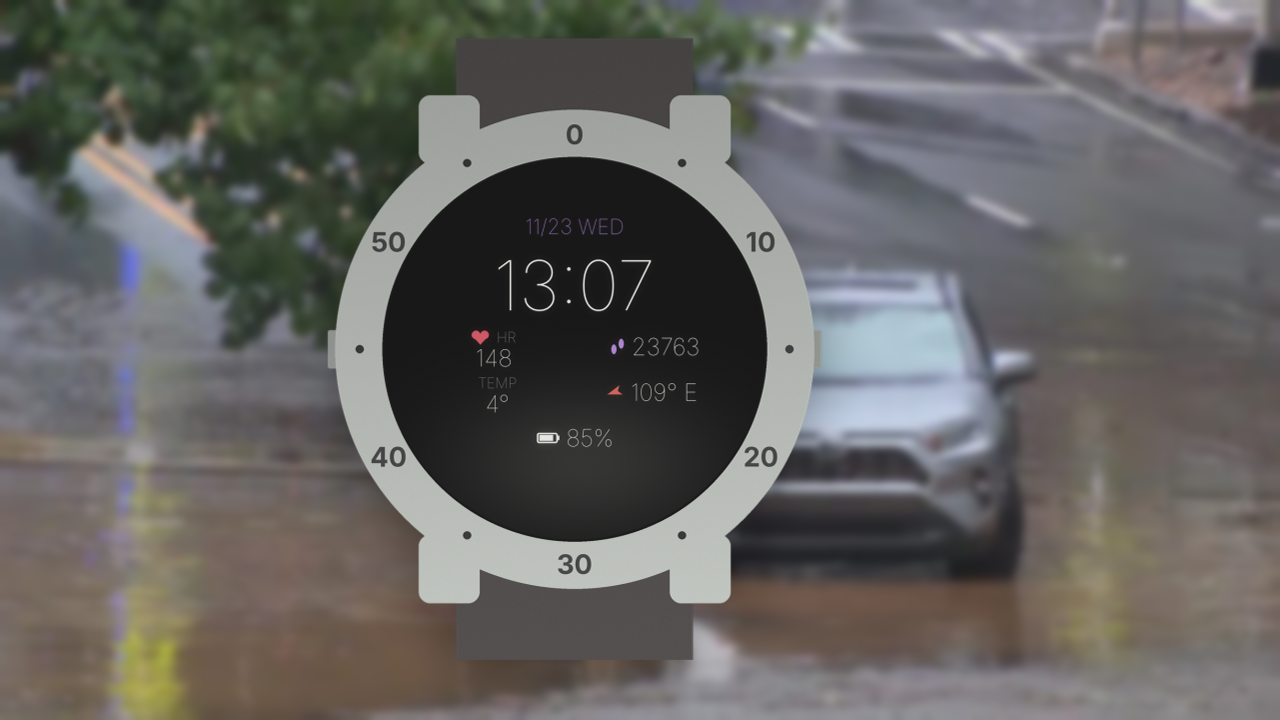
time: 13:07
